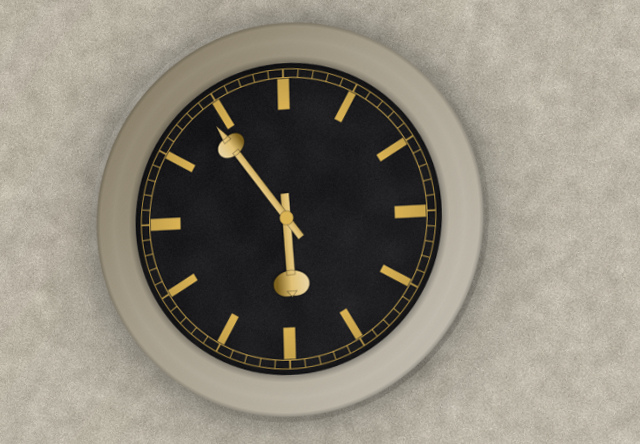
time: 5:54
